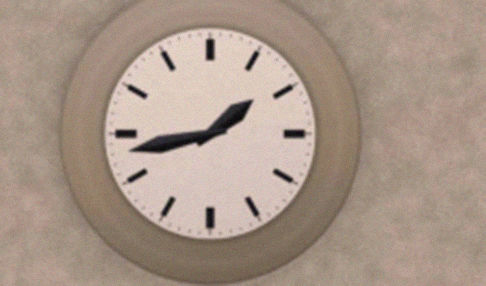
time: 1:43
